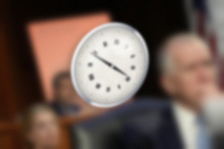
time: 3:49
